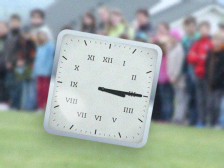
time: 3:15
